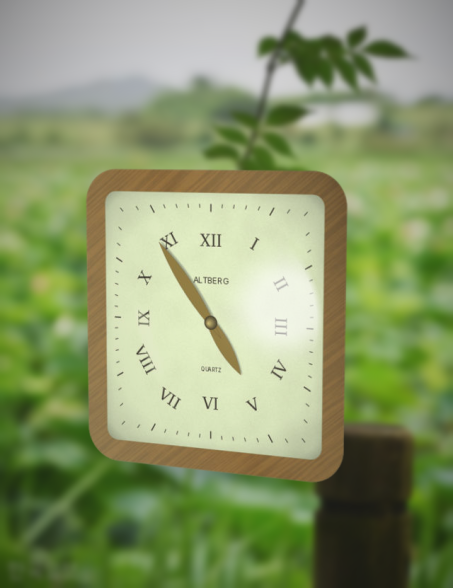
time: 4:54
